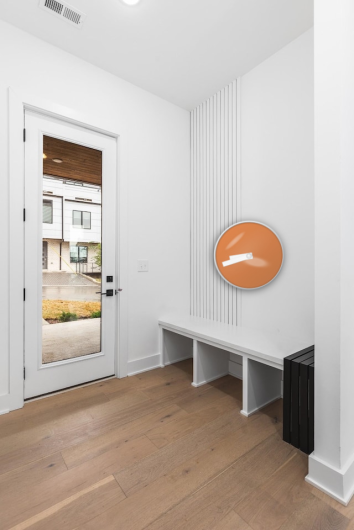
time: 8:42
